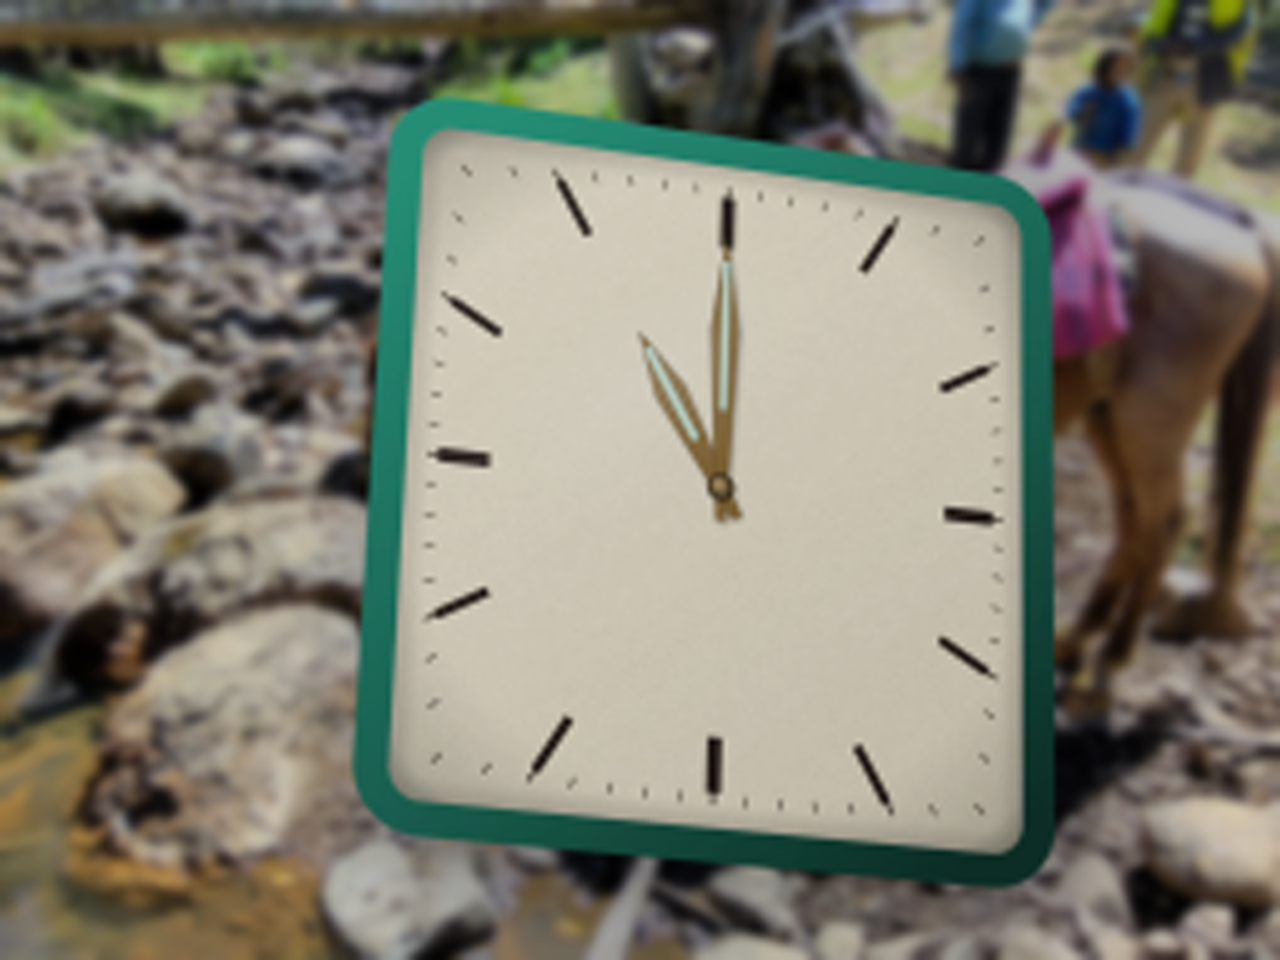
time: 11:00
